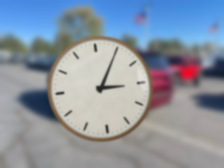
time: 3:05
